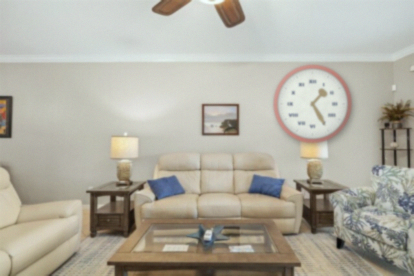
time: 1:25
